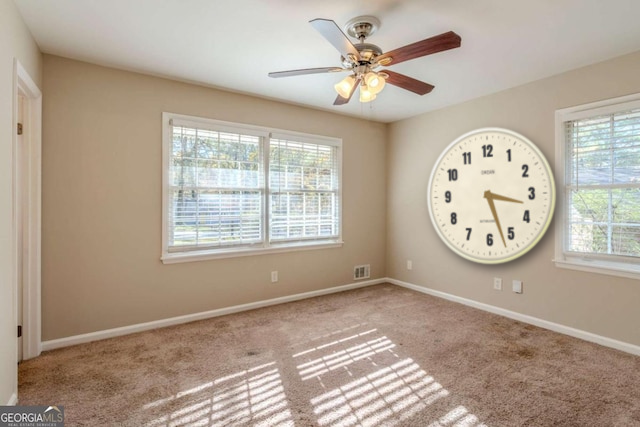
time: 3:27
